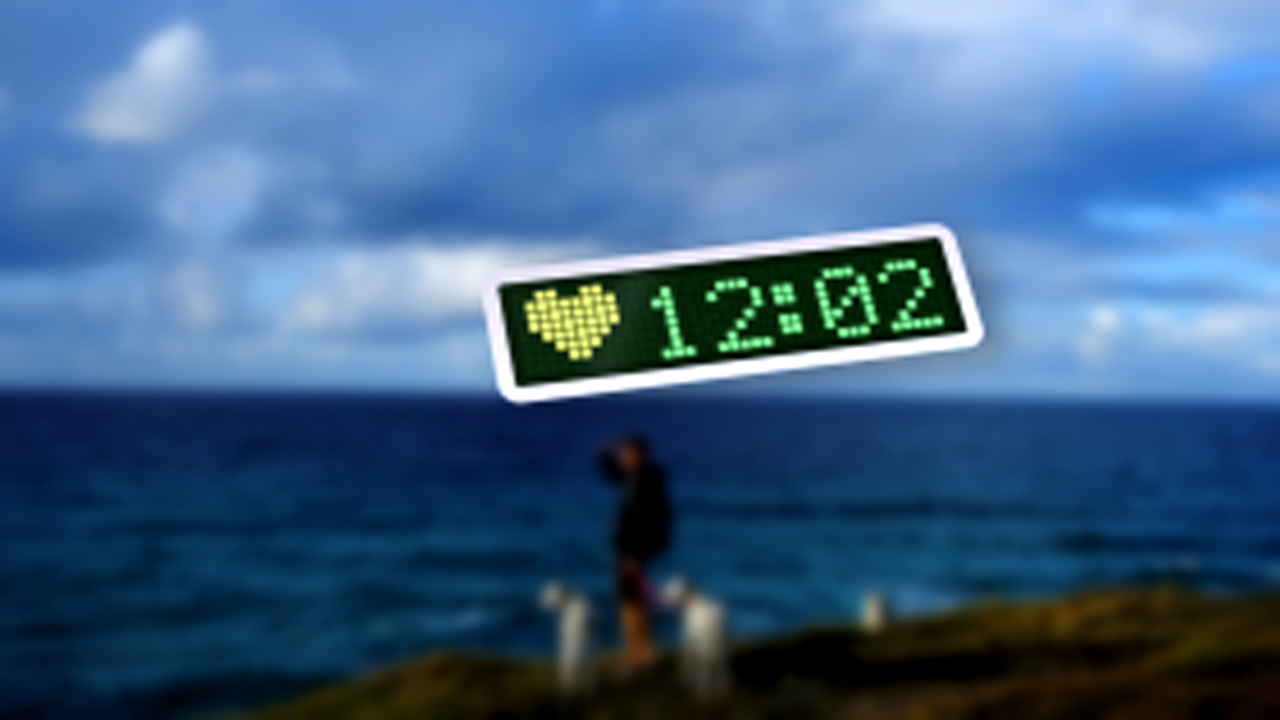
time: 12:02
